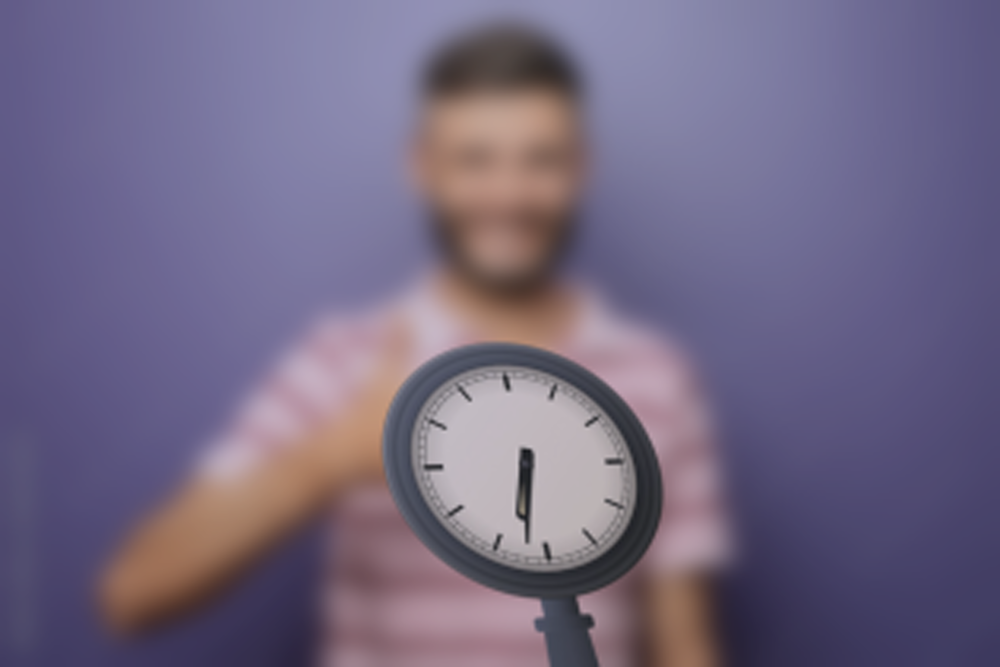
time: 6:32
